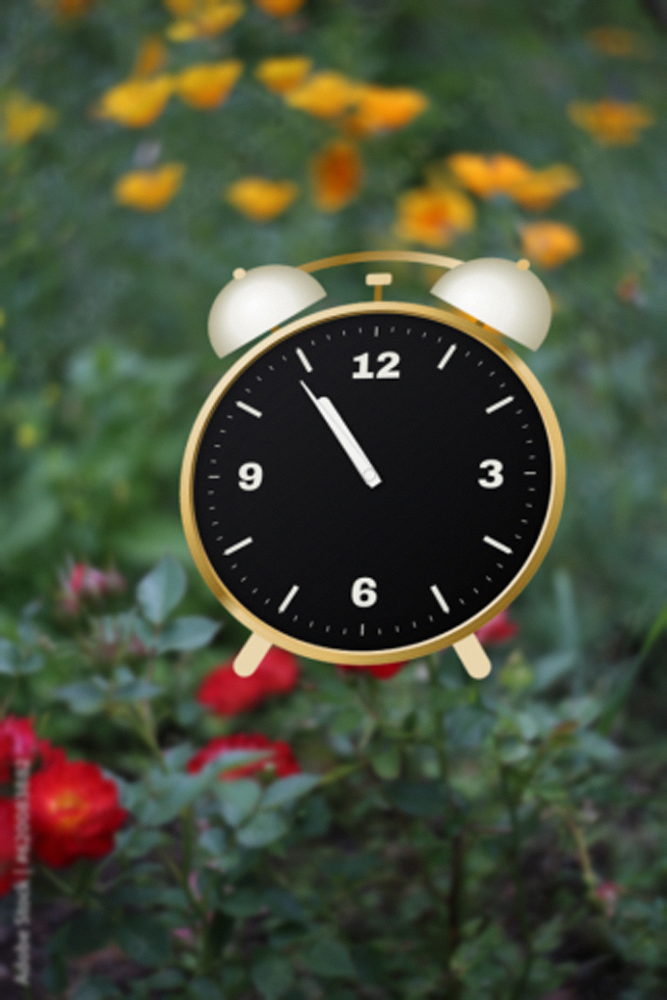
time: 10:54
